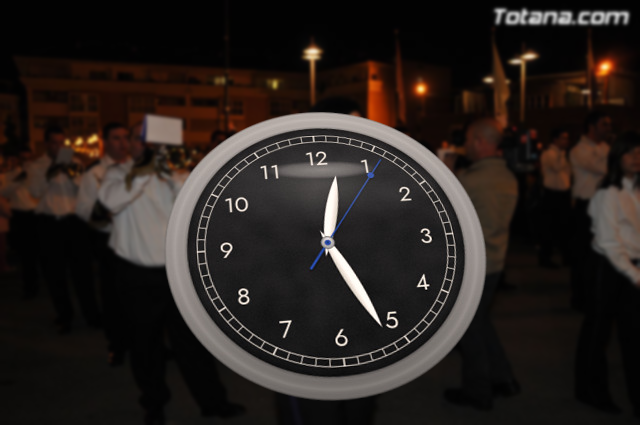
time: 12:26:06
